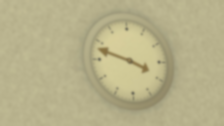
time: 3:48
